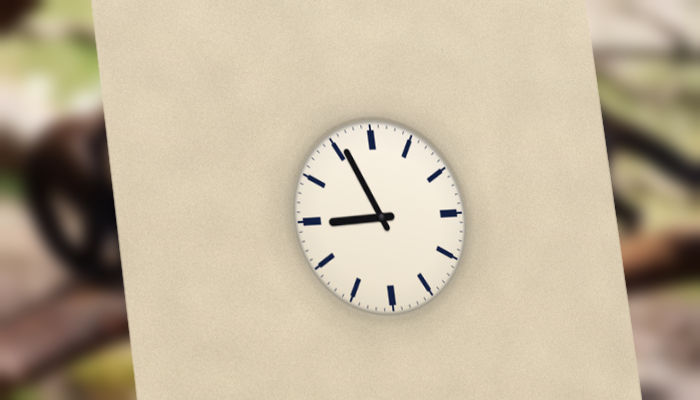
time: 8:56
